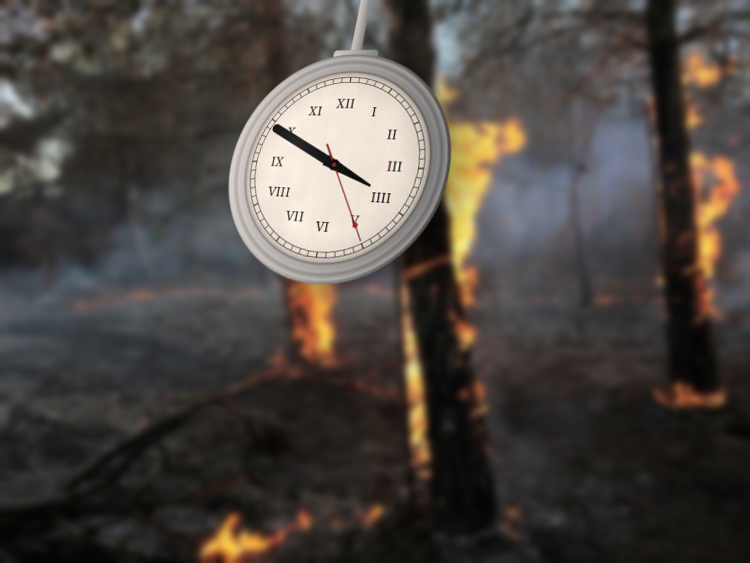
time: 3:49:25
